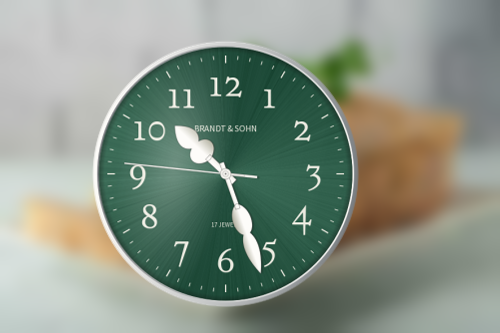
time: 10:26:46
